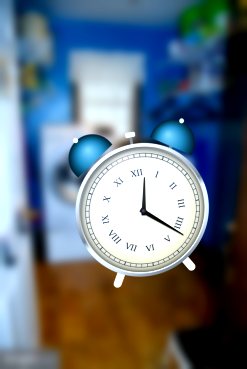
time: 12:22
